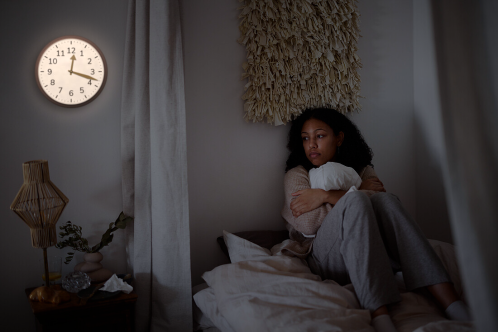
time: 12:18
